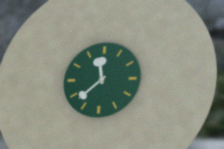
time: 11:38
